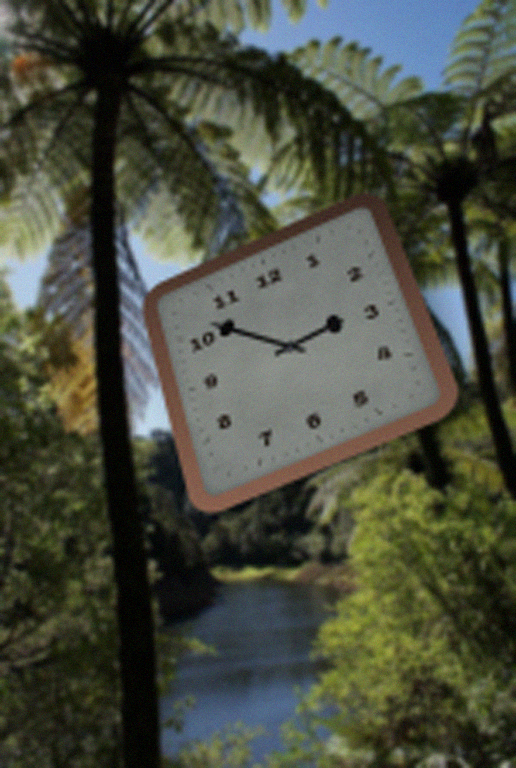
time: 2:52
